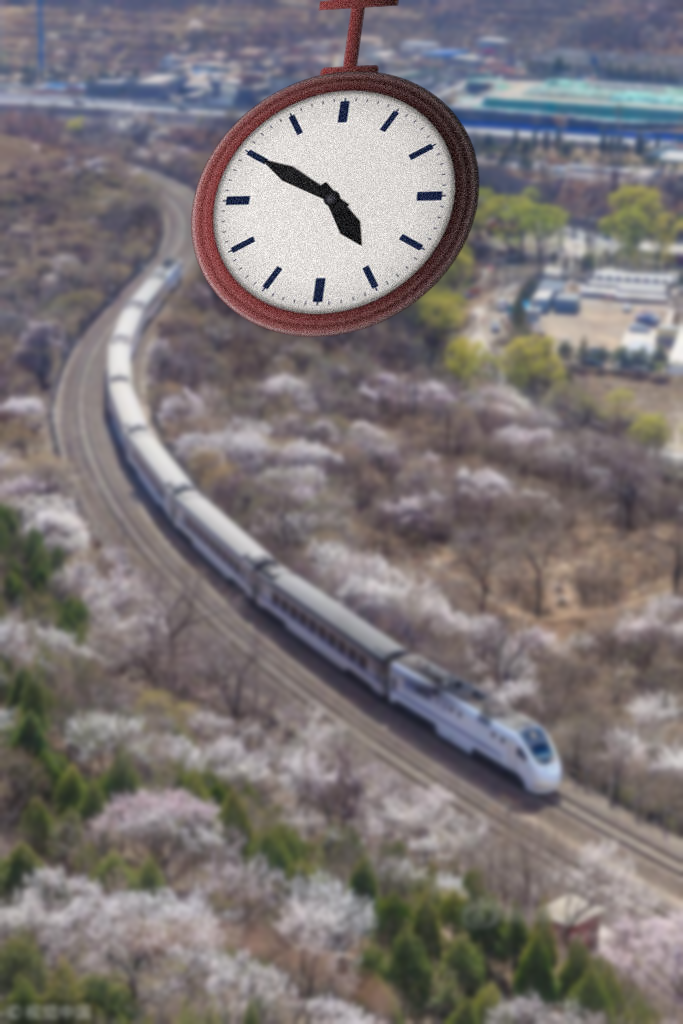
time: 4:50
